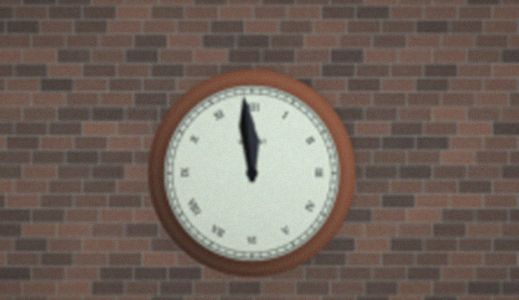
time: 11:59
